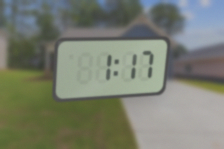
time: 1:17
